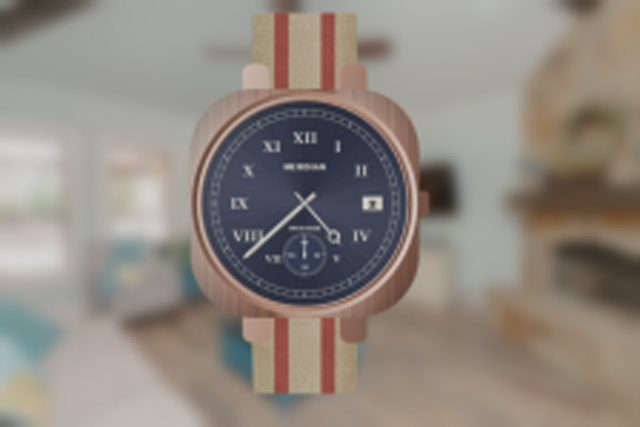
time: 4:38
